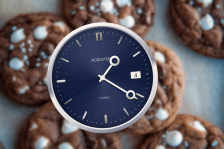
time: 1:21
